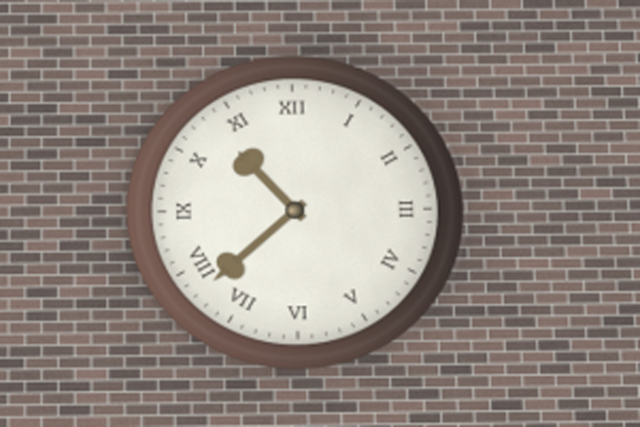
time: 10:38
